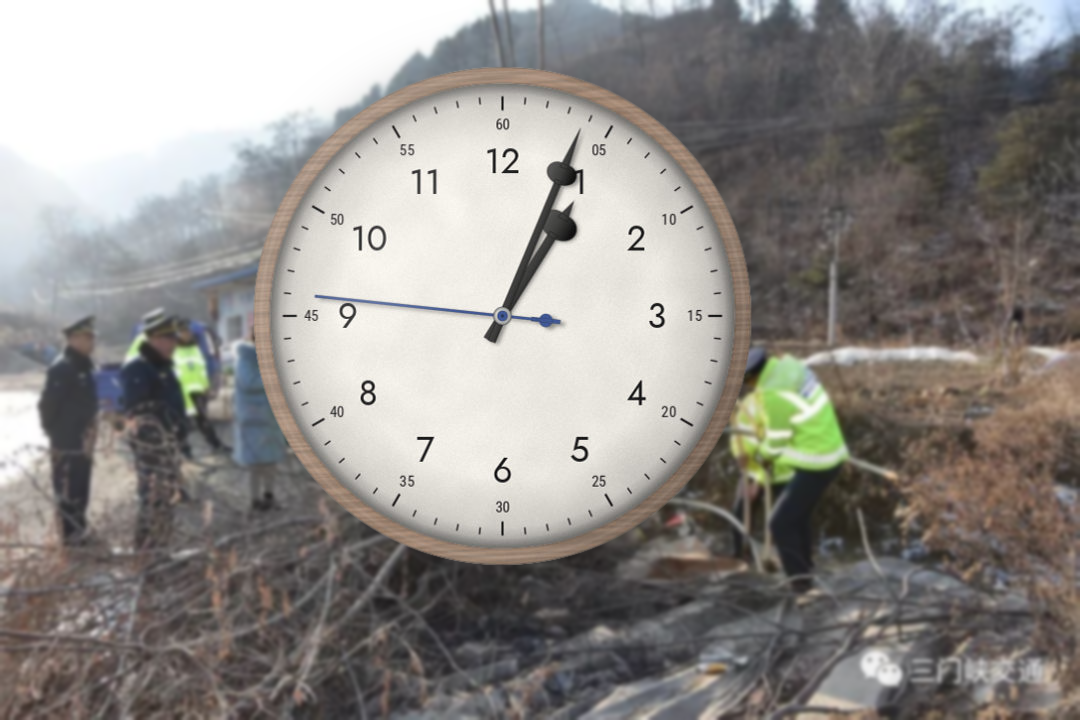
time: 1:03:46
